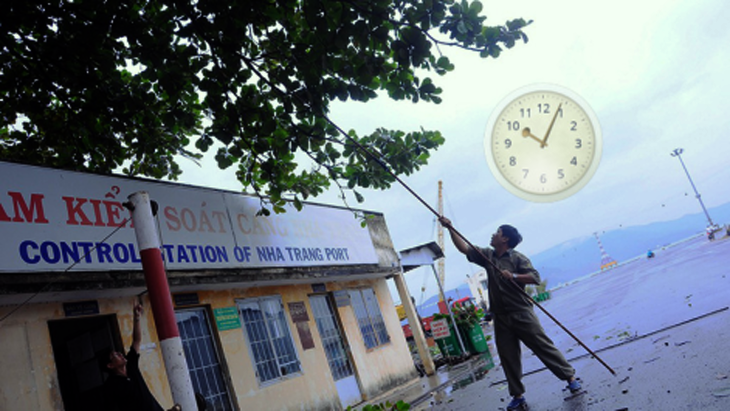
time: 10:04
